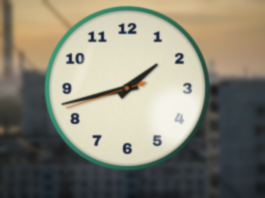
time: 1:42:42
